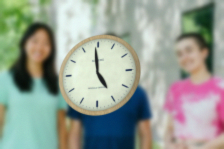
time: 4:59
